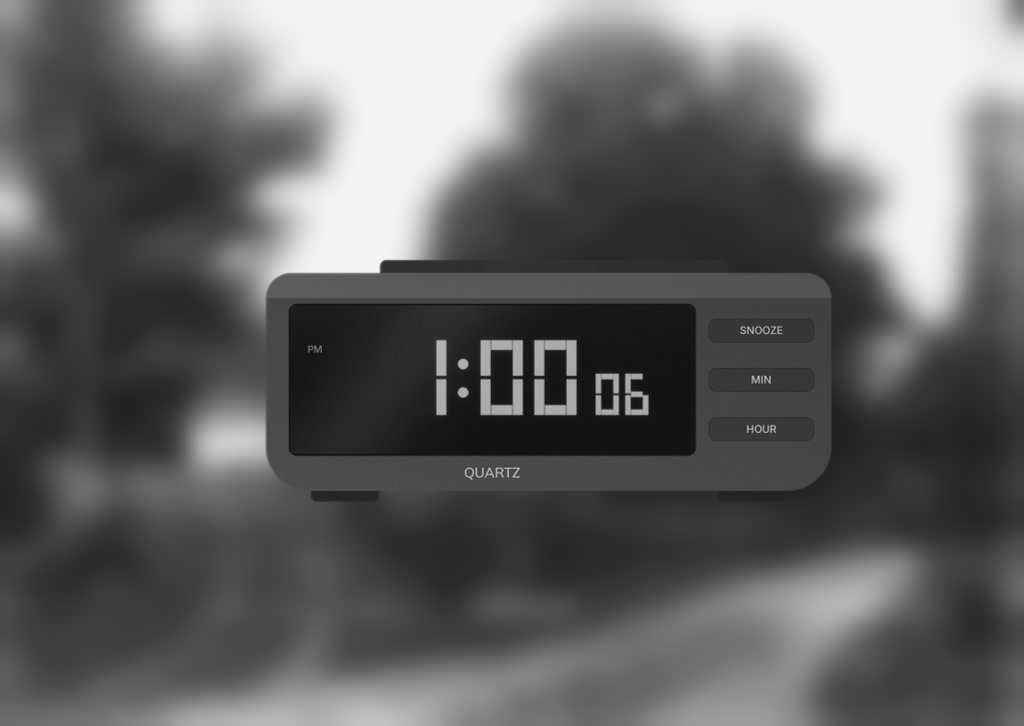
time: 1:00:06
